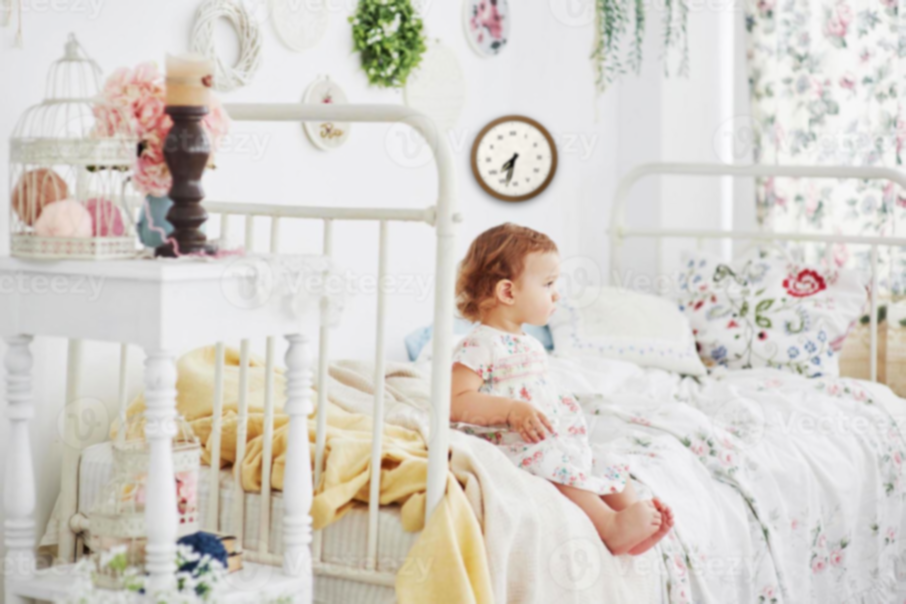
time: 7:33
